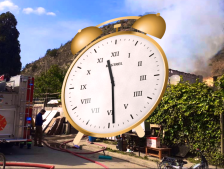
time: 11:29
